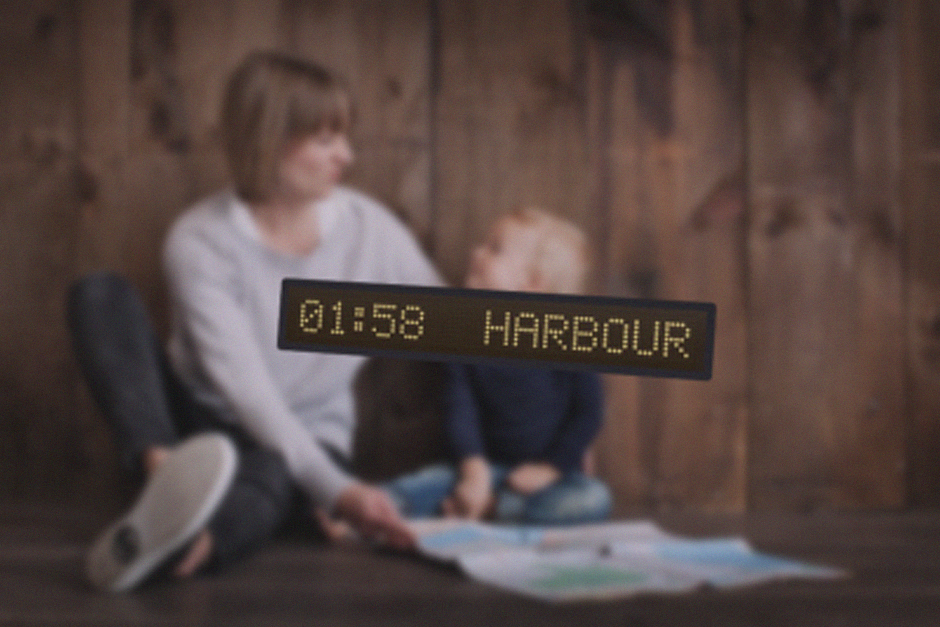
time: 1:58
